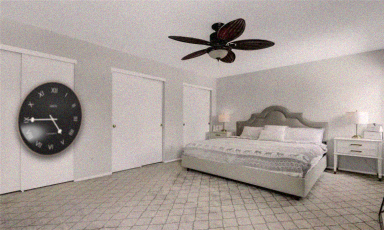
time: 4:45
